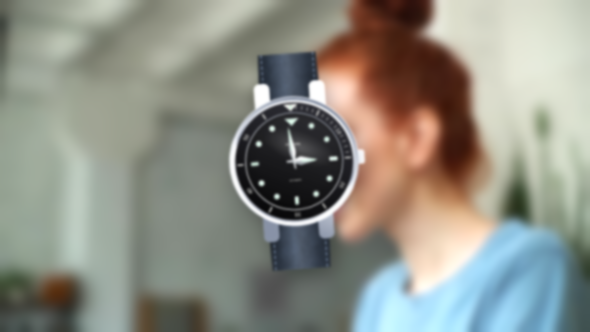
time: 2:59
